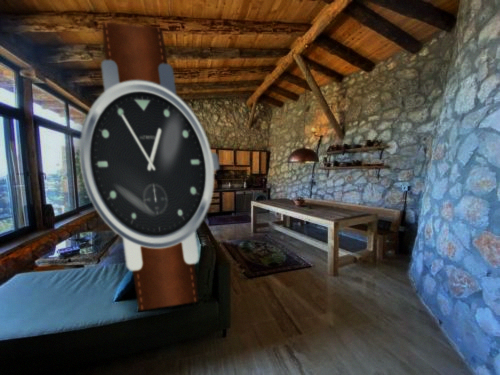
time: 12:55
